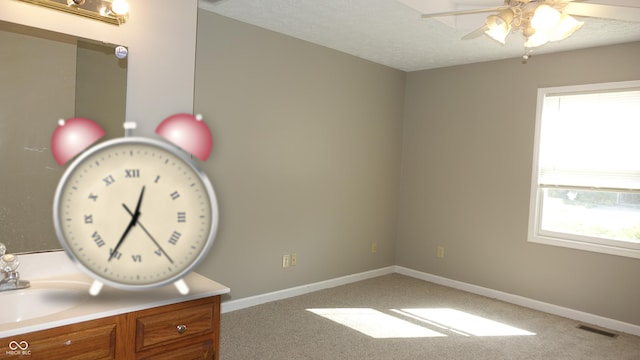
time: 12:35:24
